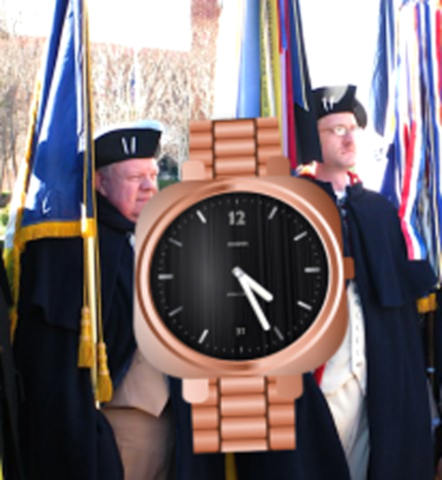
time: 4:26
